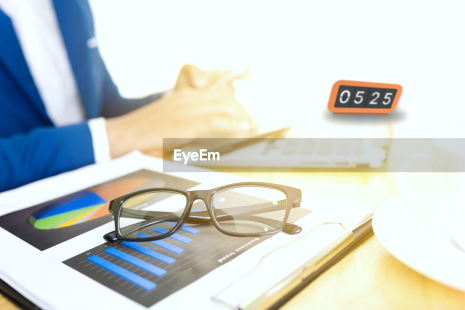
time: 5:25
